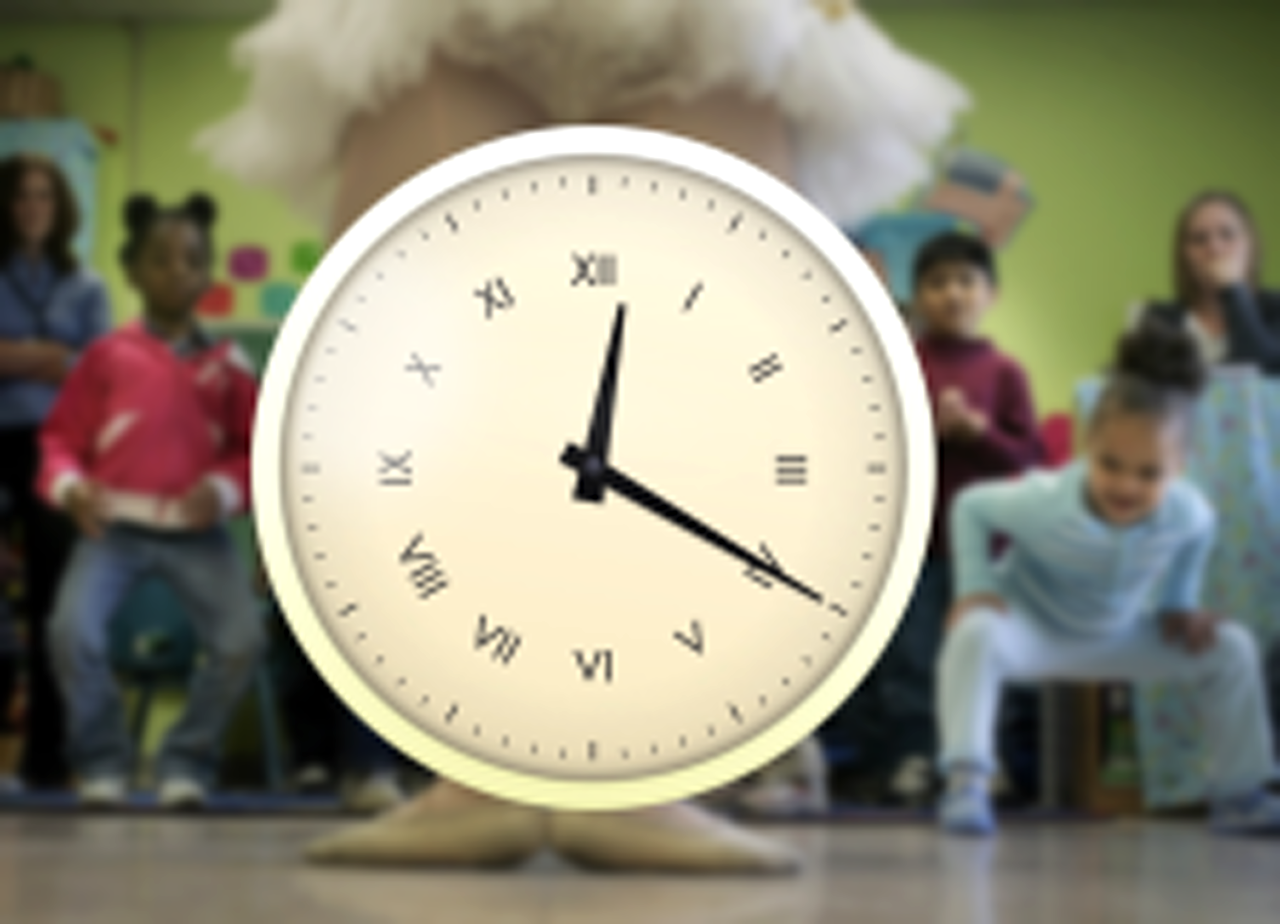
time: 12:20
